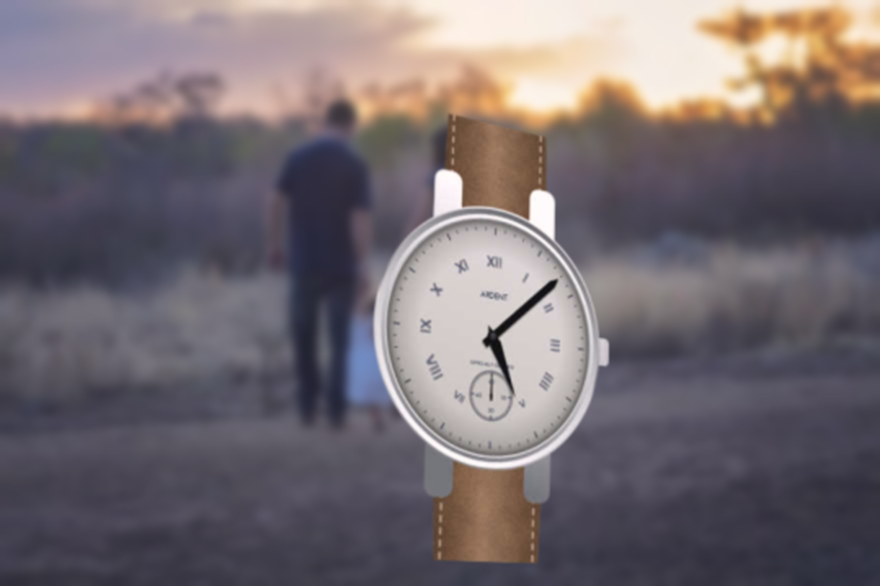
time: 5:08
